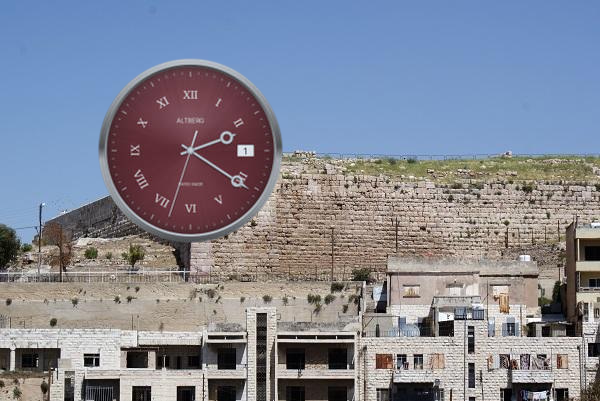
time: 2:20:33
